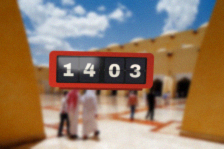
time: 14:03
